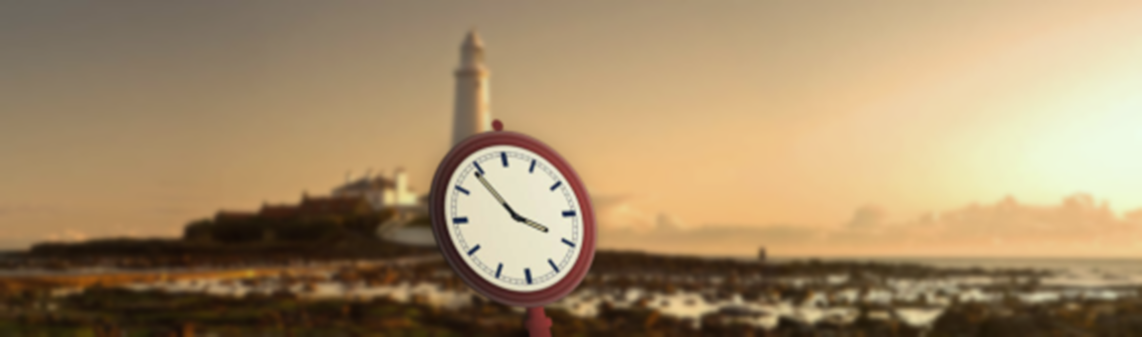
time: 3:54
